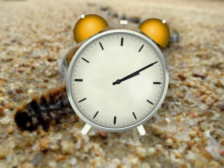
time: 2:10
